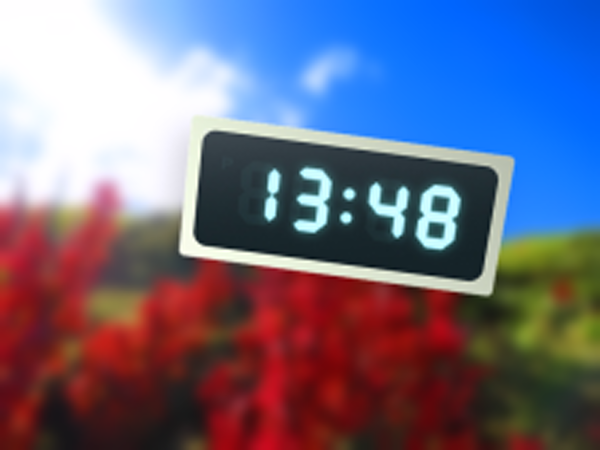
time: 13:48
